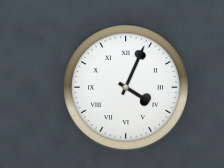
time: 4:04
